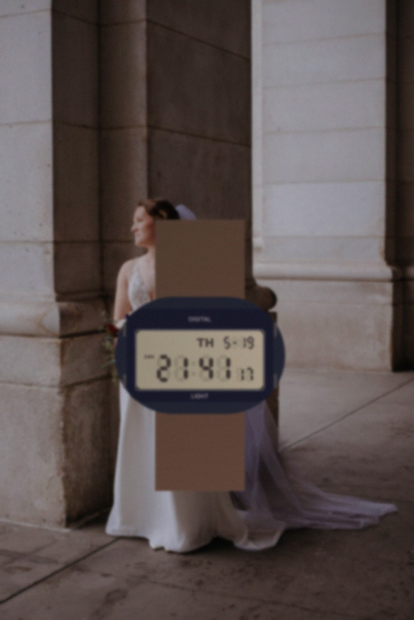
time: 21:41:17
